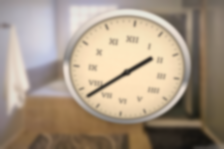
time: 1:38
